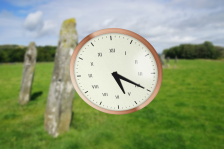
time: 5:20
